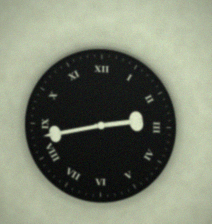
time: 2:43
